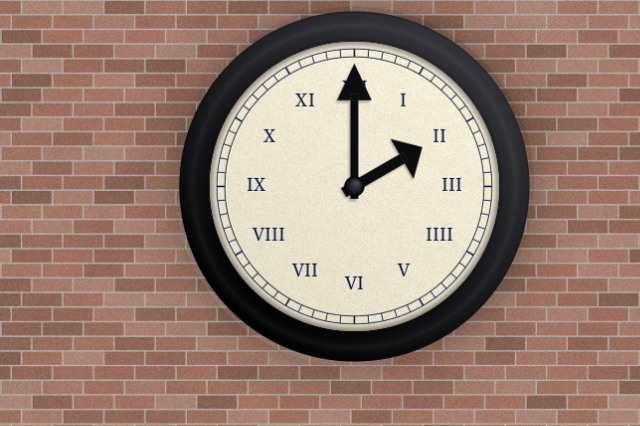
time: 2:00
